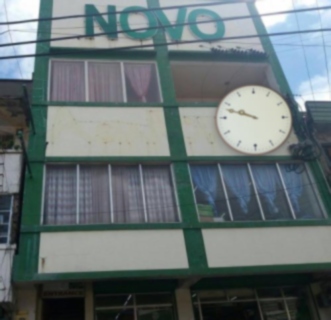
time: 9:48
